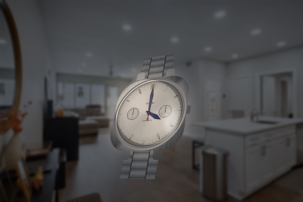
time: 4:00
